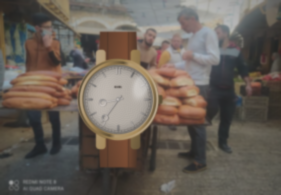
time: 8:36
